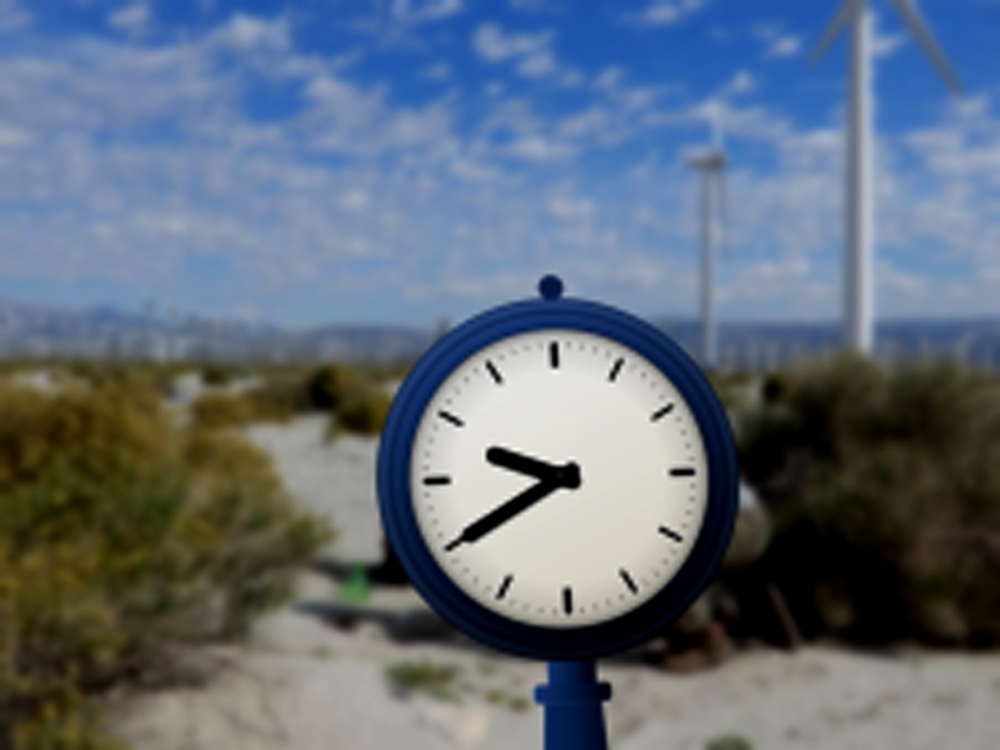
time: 9:40
